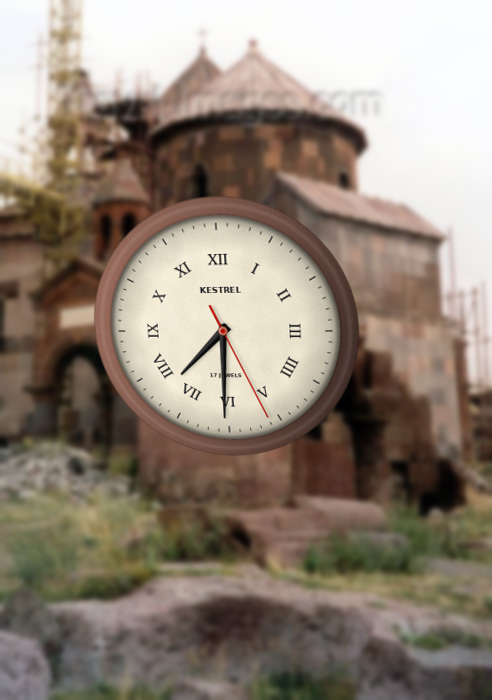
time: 7:30:26
